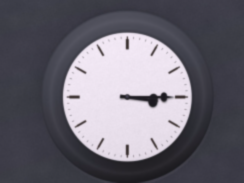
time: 3:15
